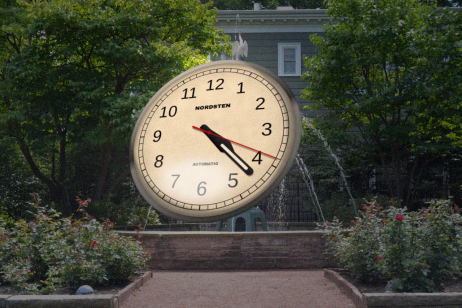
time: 4:22:19
